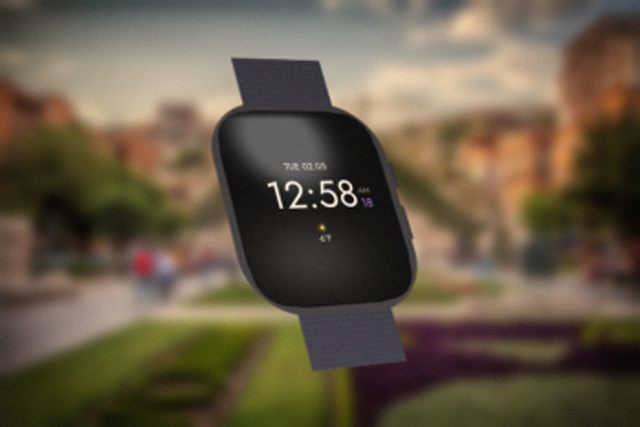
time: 12:58
